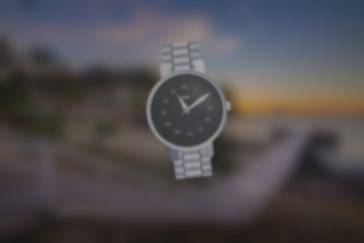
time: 11:10
